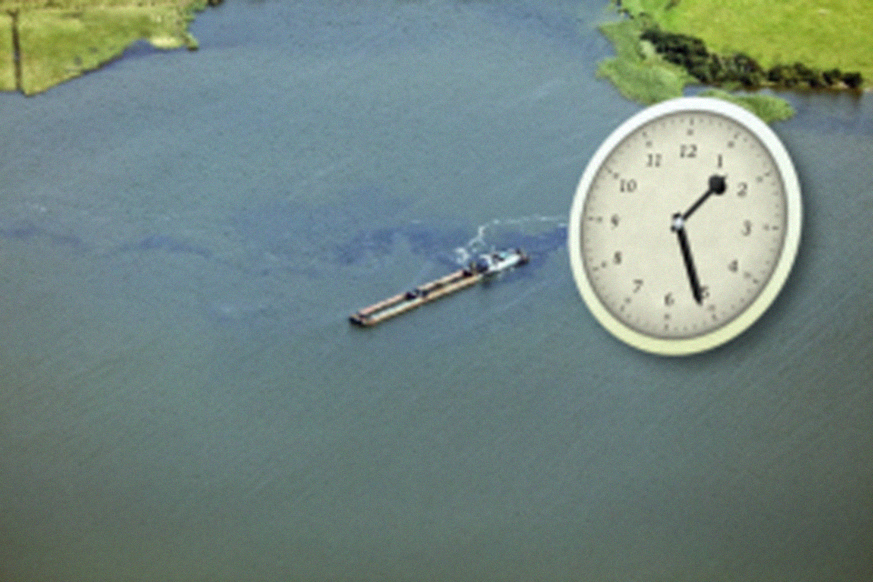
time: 1:26
